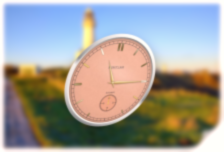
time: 11:15
